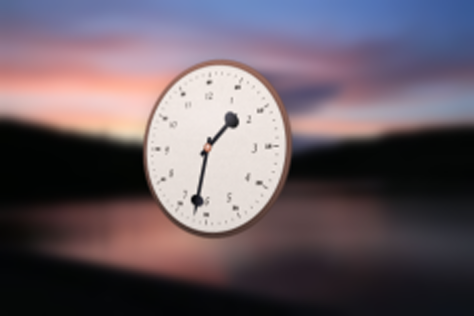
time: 1:32
